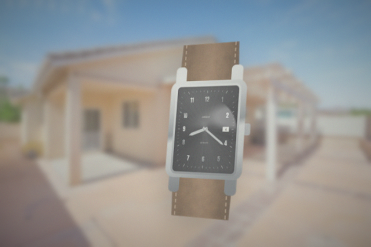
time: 8:21
